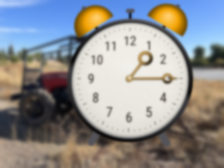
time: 1:15
